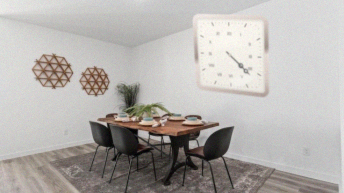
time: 4:22
